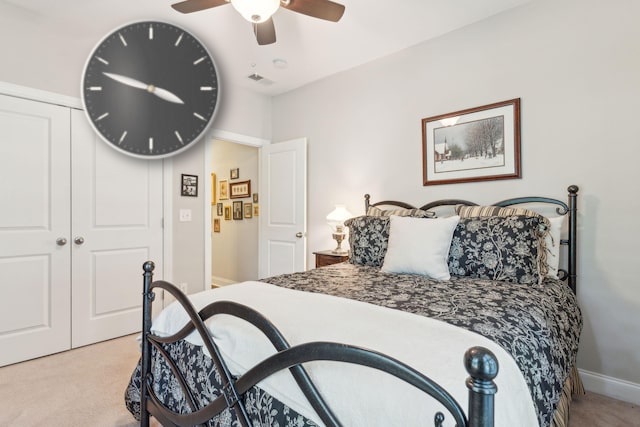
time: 3:48
